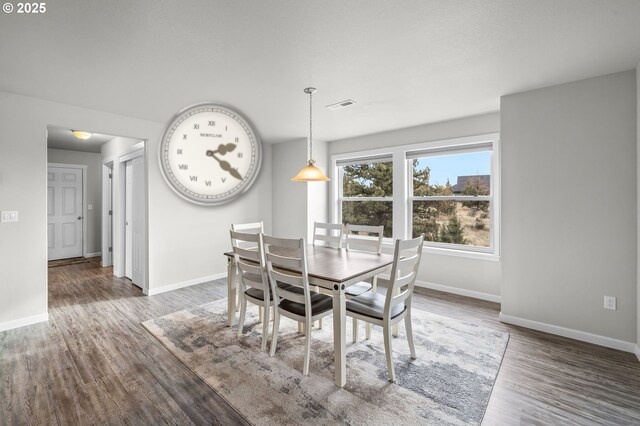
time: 2:21
